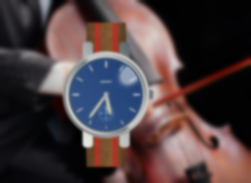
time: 5:36
